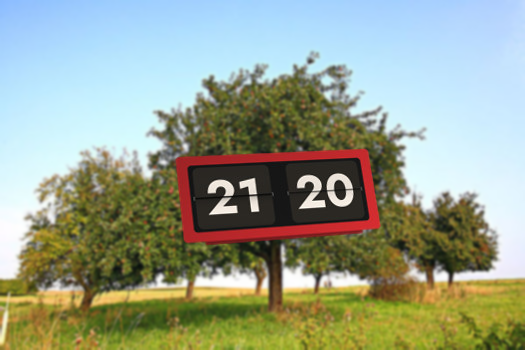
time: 21:20
